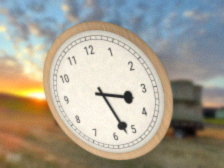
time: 3:27
